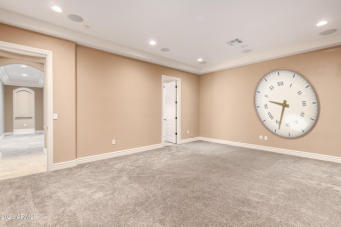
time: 9:34
